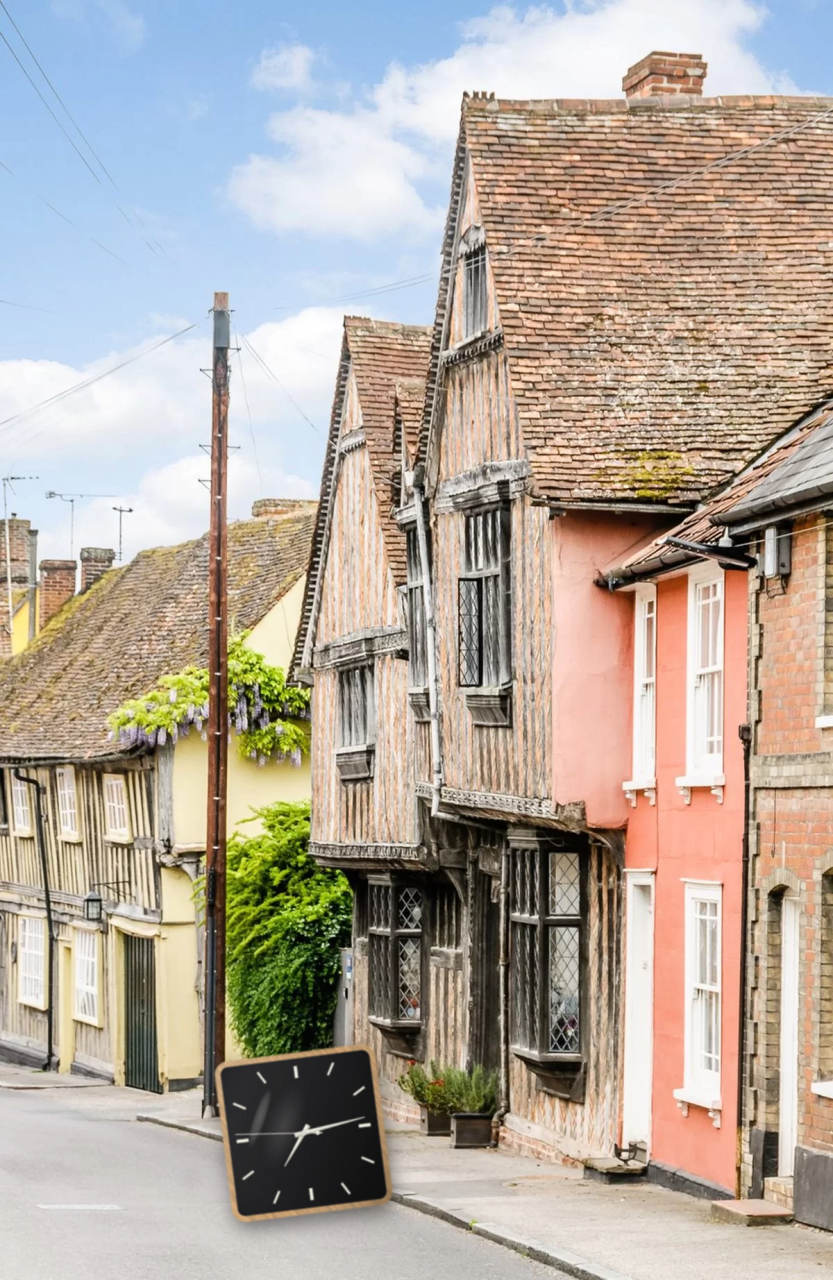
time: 7:13:46
